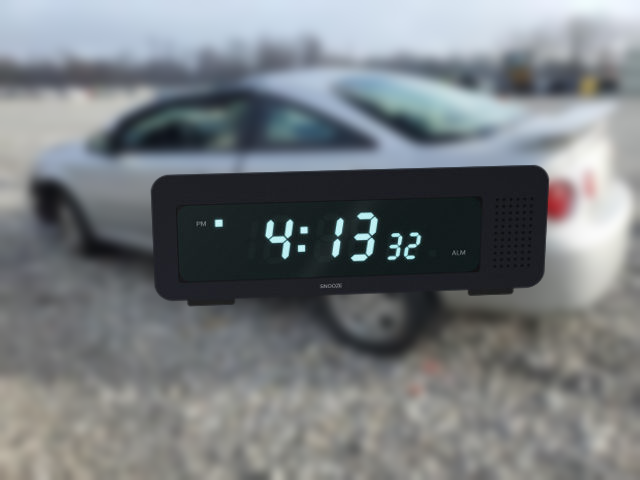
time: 4:13:32
